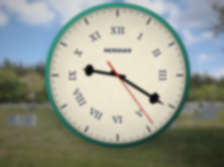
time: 9:20:24
